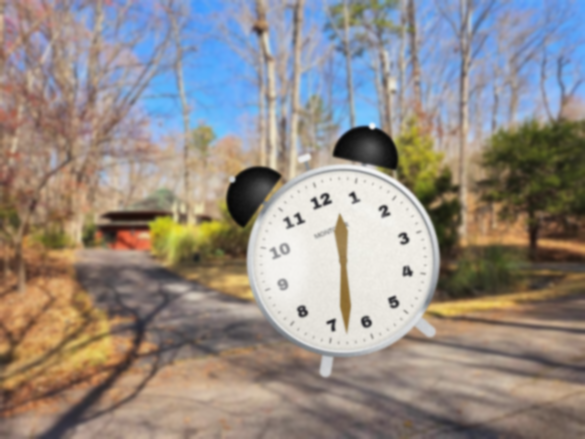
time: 12:33
